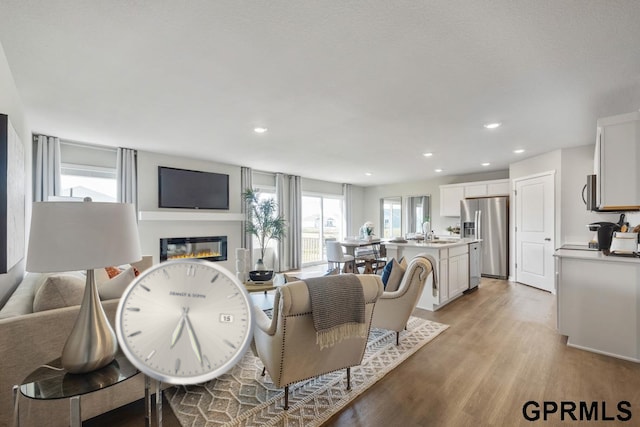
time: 6:26
